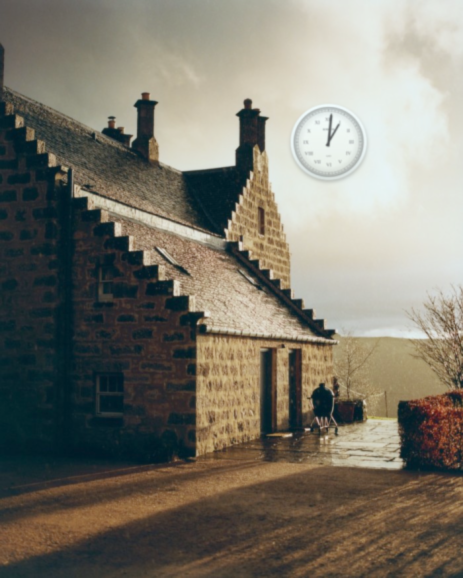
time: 1:01
